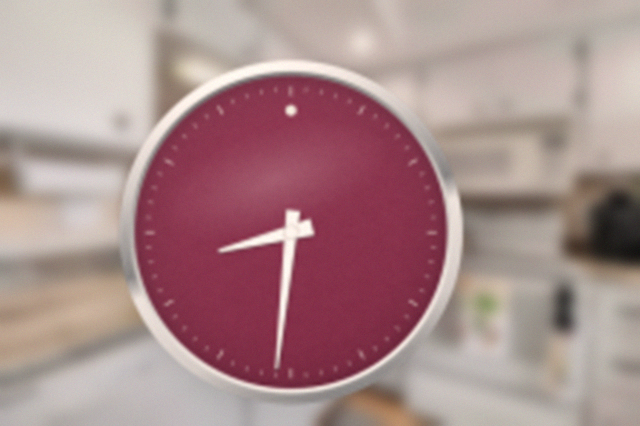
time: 8:31
